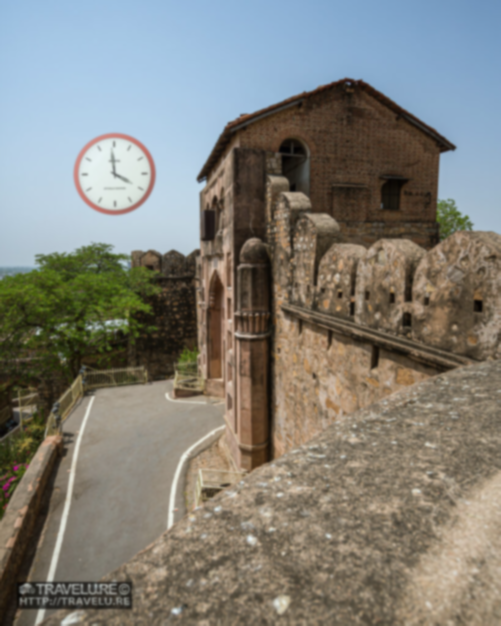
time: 3:59
